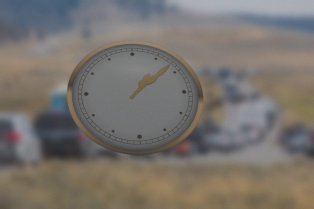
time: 1:08
